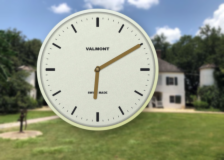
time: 6:10
